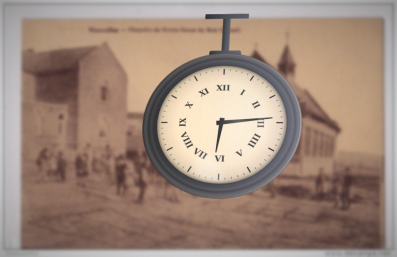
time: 6:14
